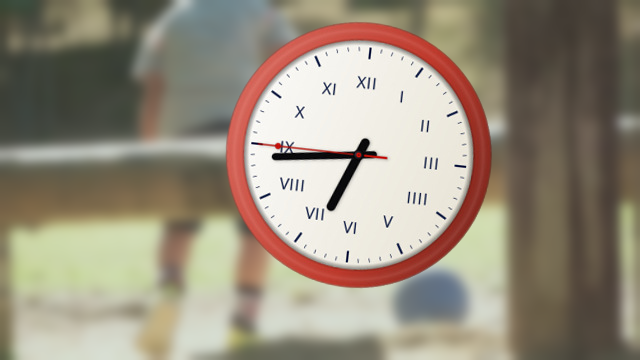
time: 6:43:45
